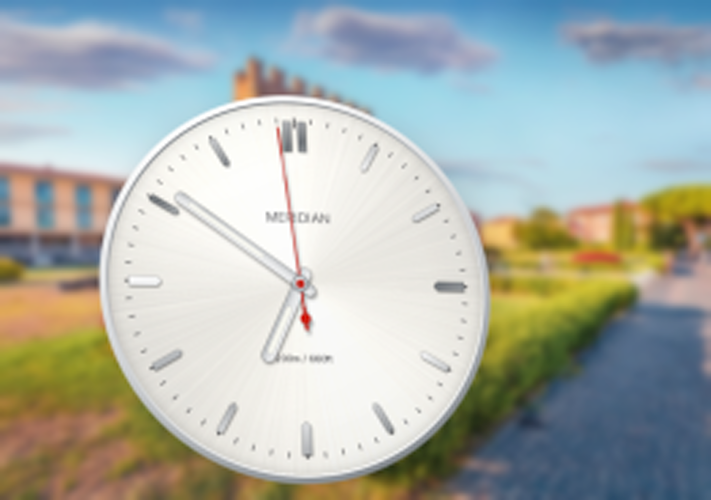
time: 6:50:59
